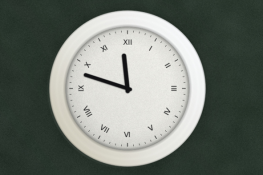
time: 11:48
